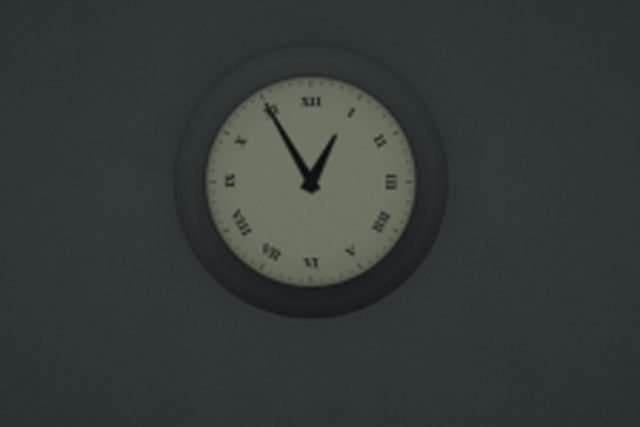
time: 12:55
